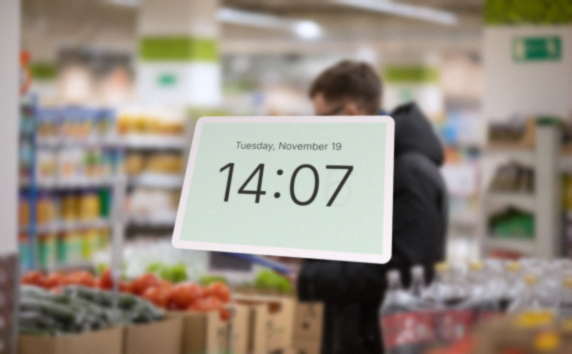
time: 14:07
